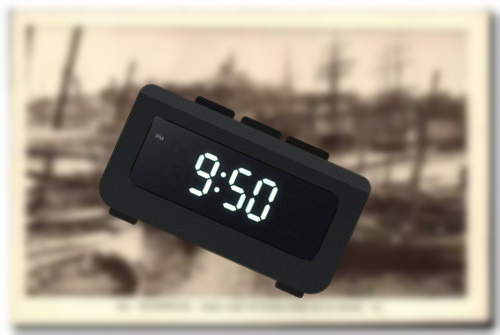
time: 9:50
